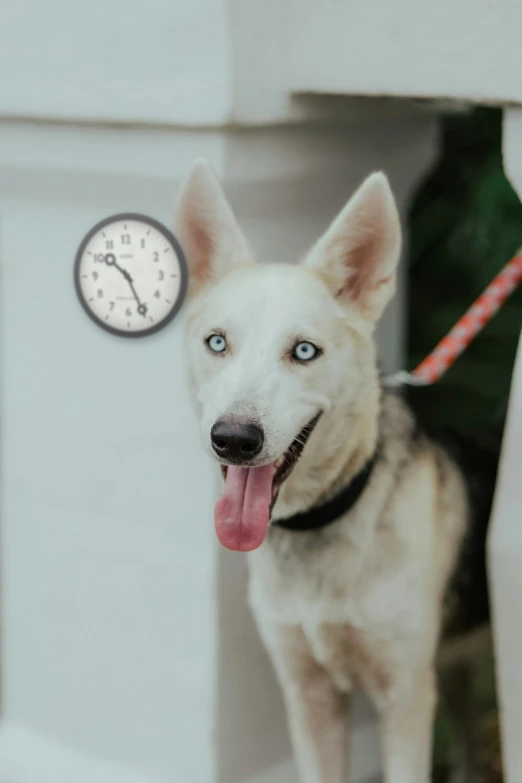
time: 10:26
